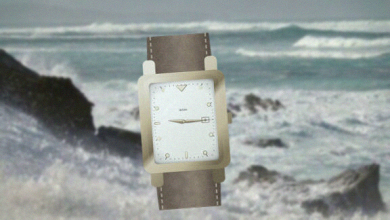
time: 9:15
